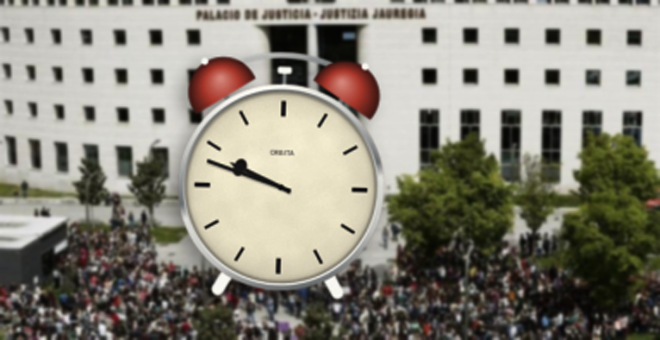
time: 9:48
